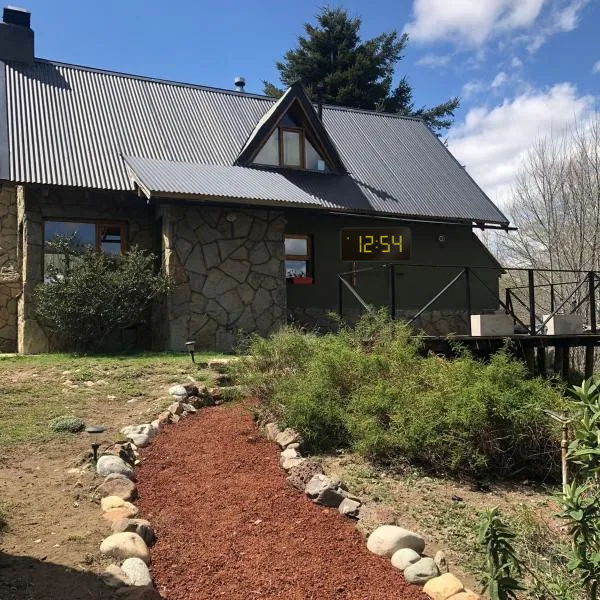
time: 12:54
